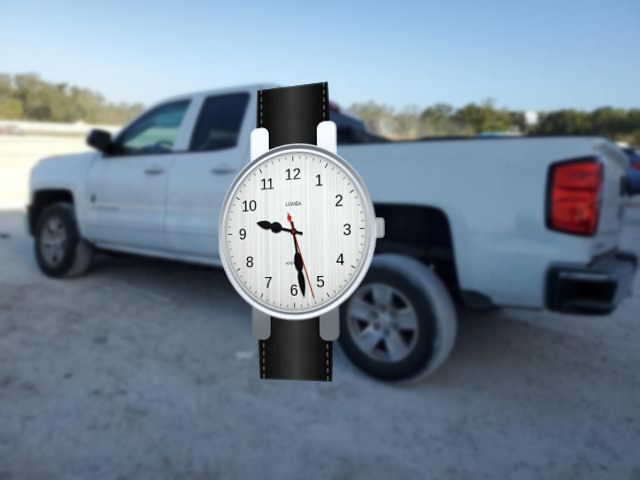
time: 9:28:27
